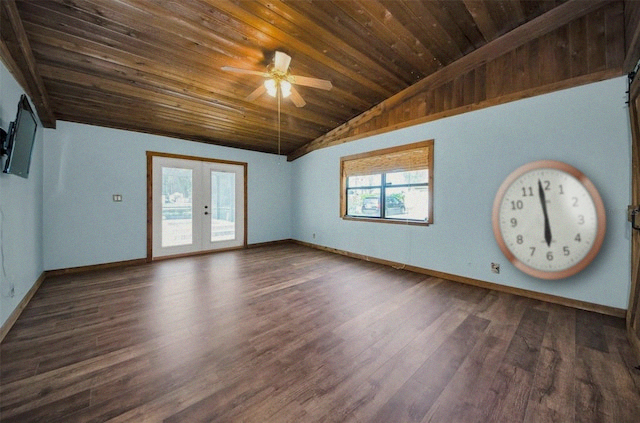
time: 5:59
